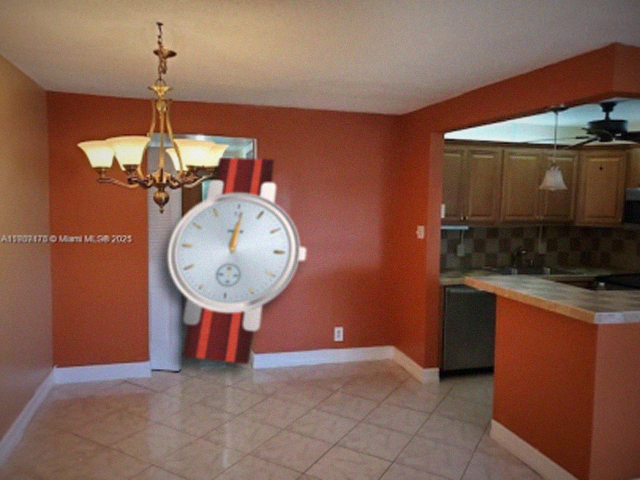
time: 12:01
